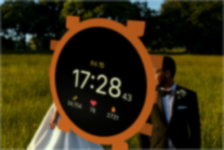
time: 17:28
